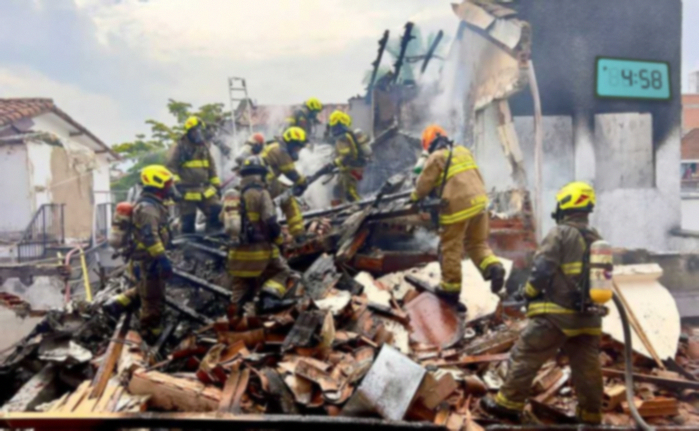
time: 4:58
